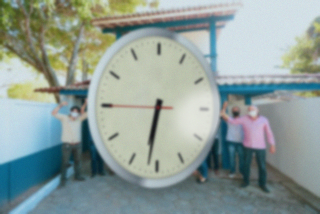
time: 6:31:45
